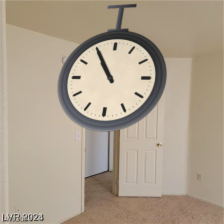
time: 10:55
